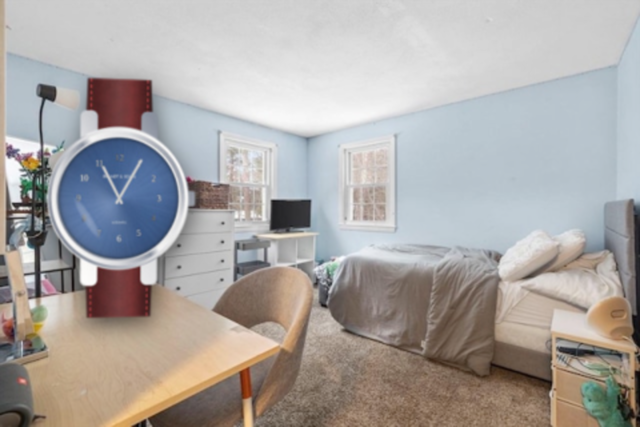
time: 11:05
